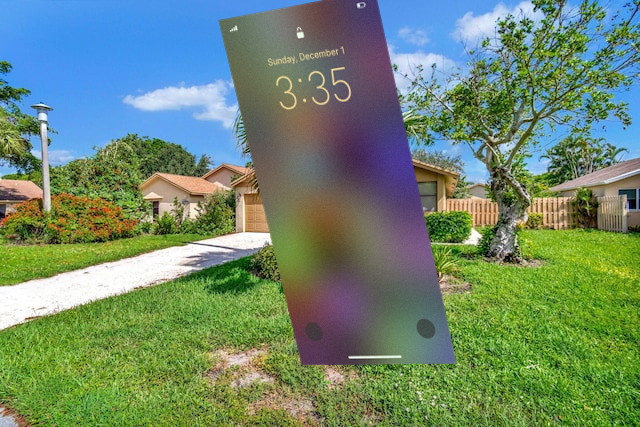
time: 3:35
